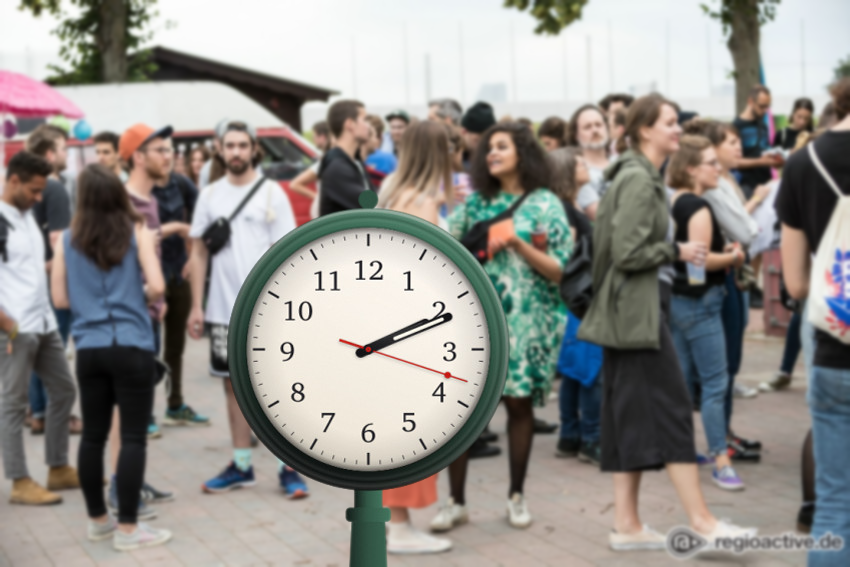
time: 2:11:18
